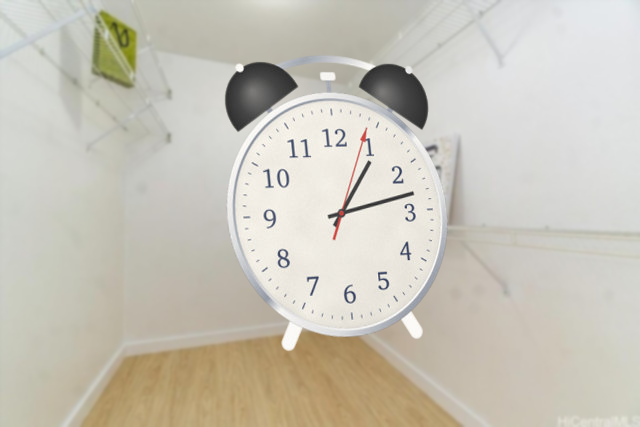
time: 1:13:04
